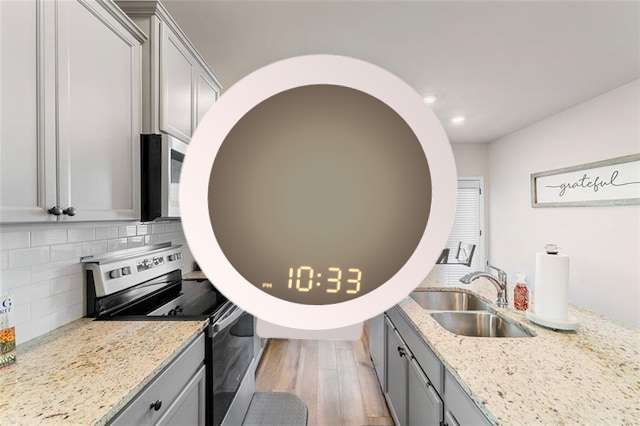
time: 10:33
